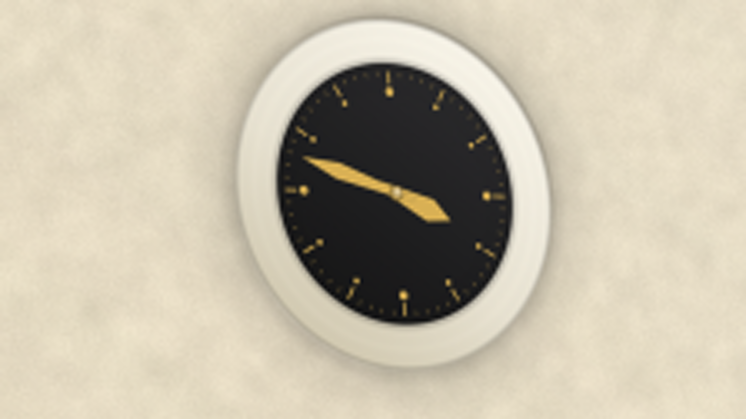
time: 3:48
